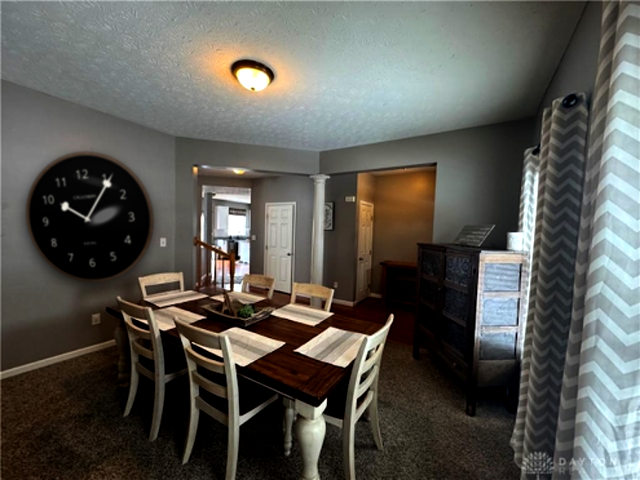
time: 10:06
